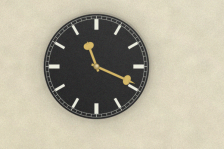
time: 11:19
